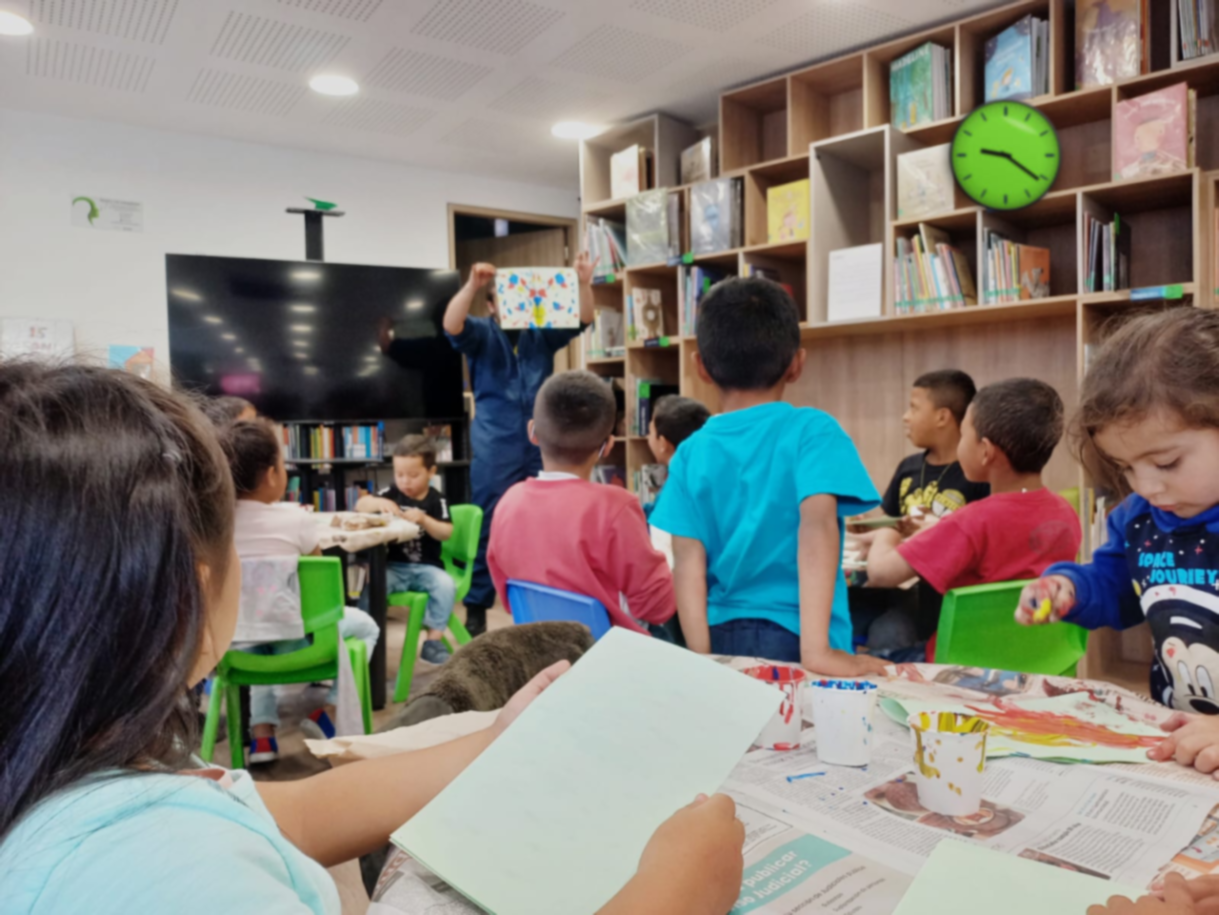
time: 9:21
